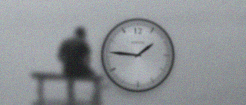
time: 1:46
